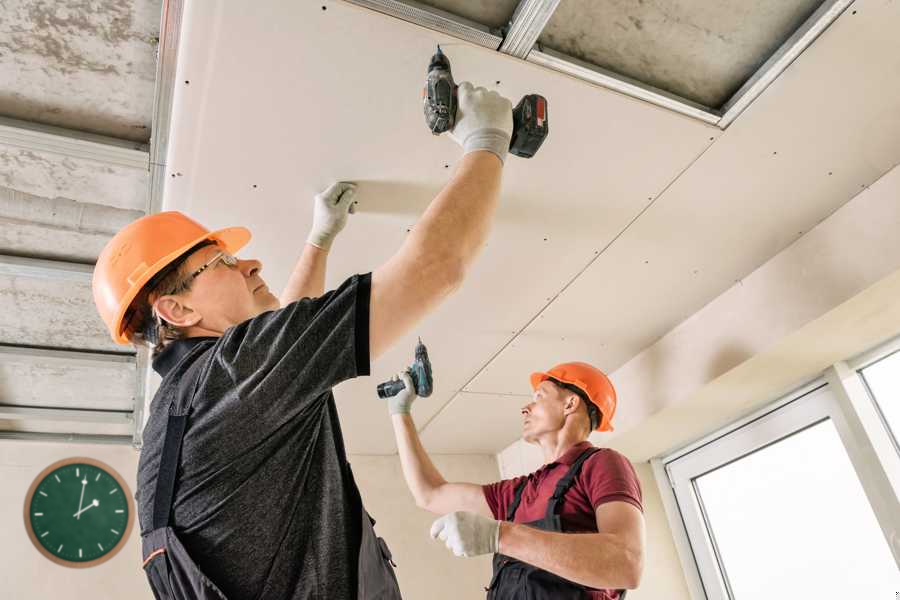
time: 2:02
